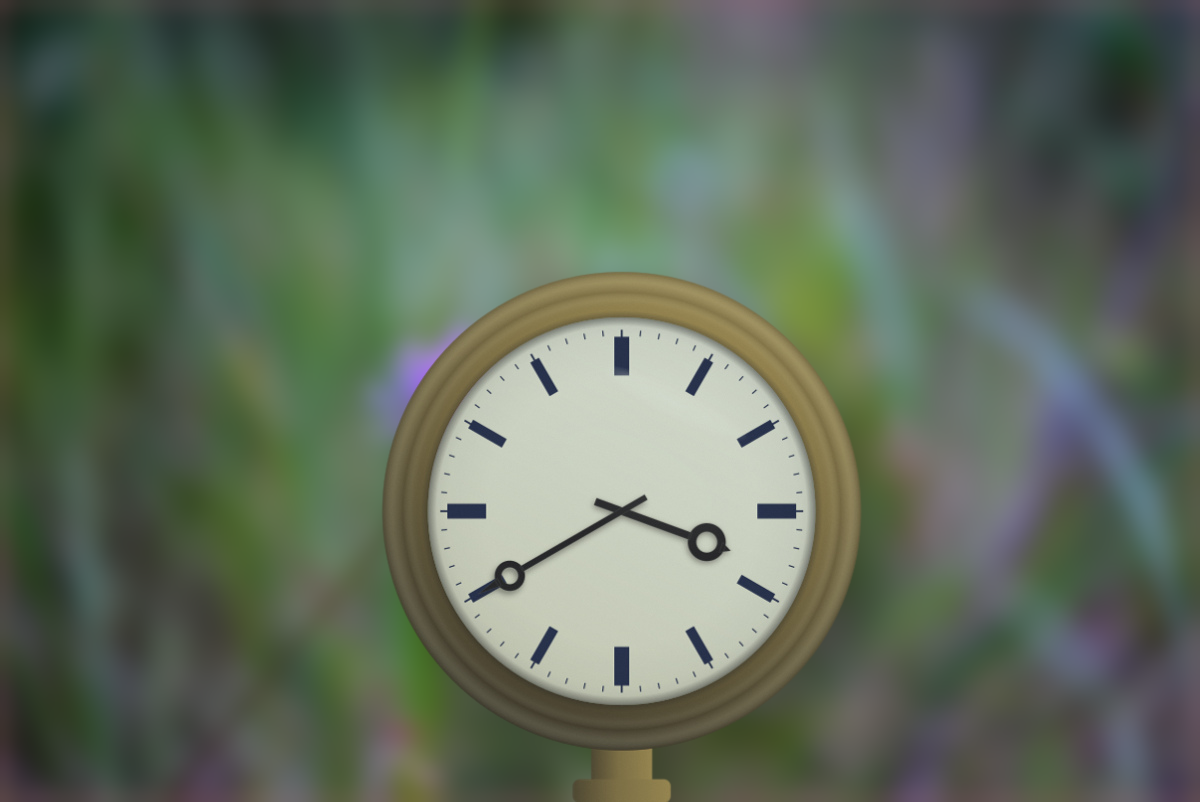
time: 3:40
